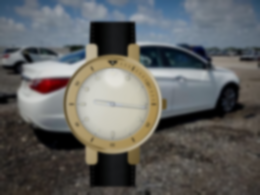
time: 9:16
